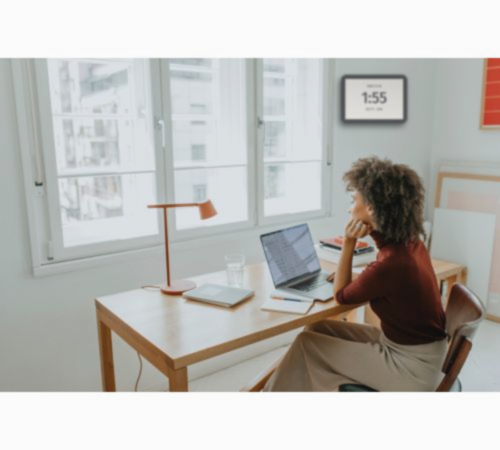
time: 1:55
